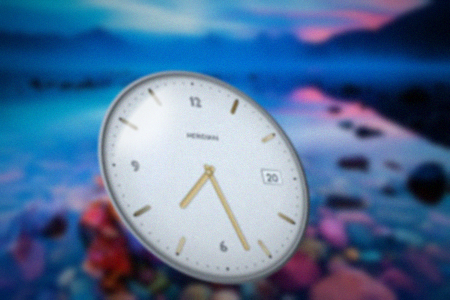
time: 7:27
